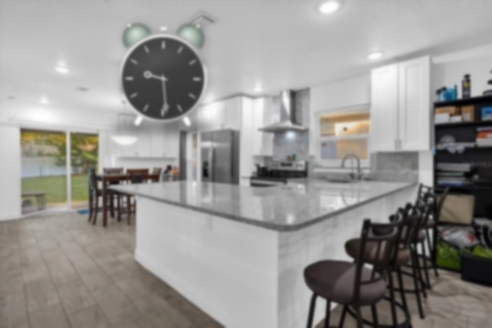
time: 9:29
